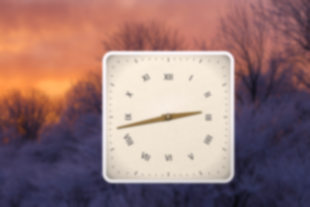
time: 2:43
